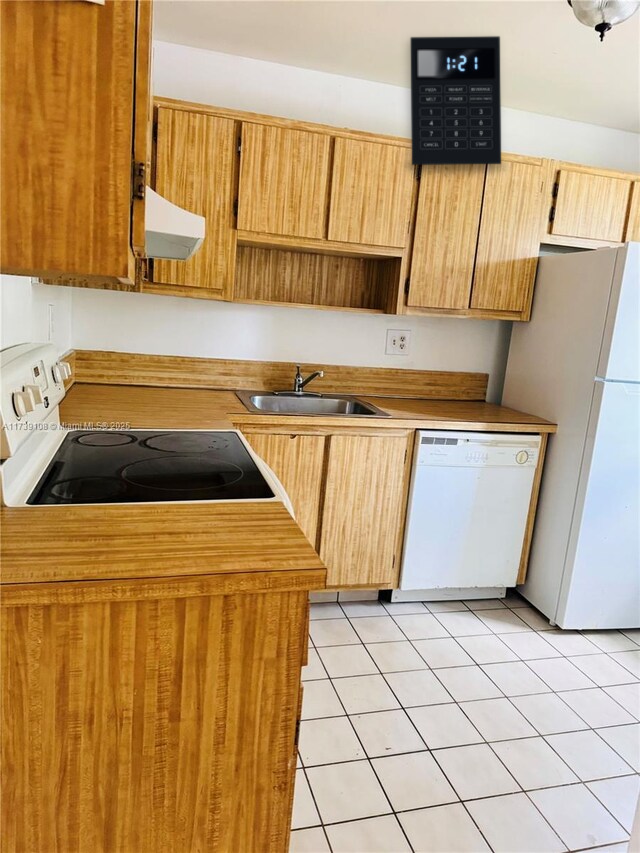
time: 1:21
